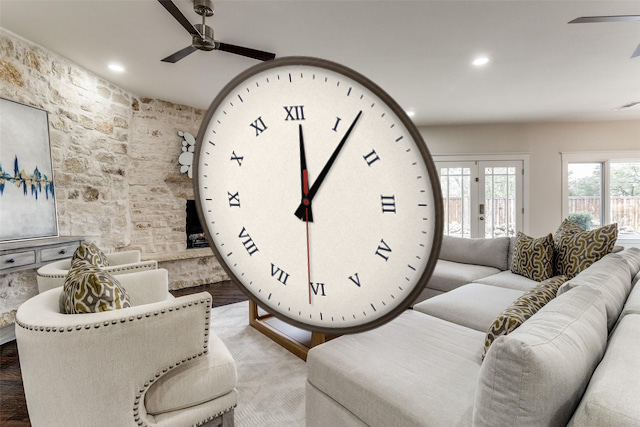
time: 12:06:31
